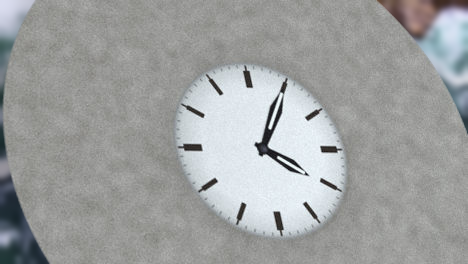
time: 4:05
